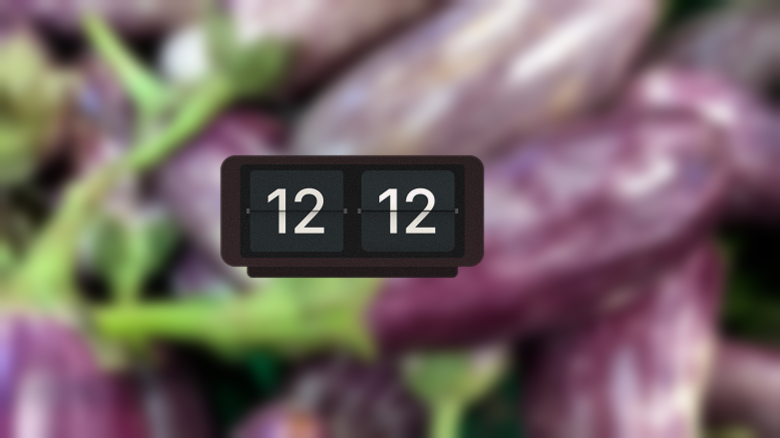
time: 12:12
